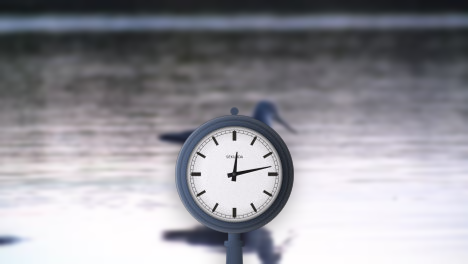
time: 12:13
